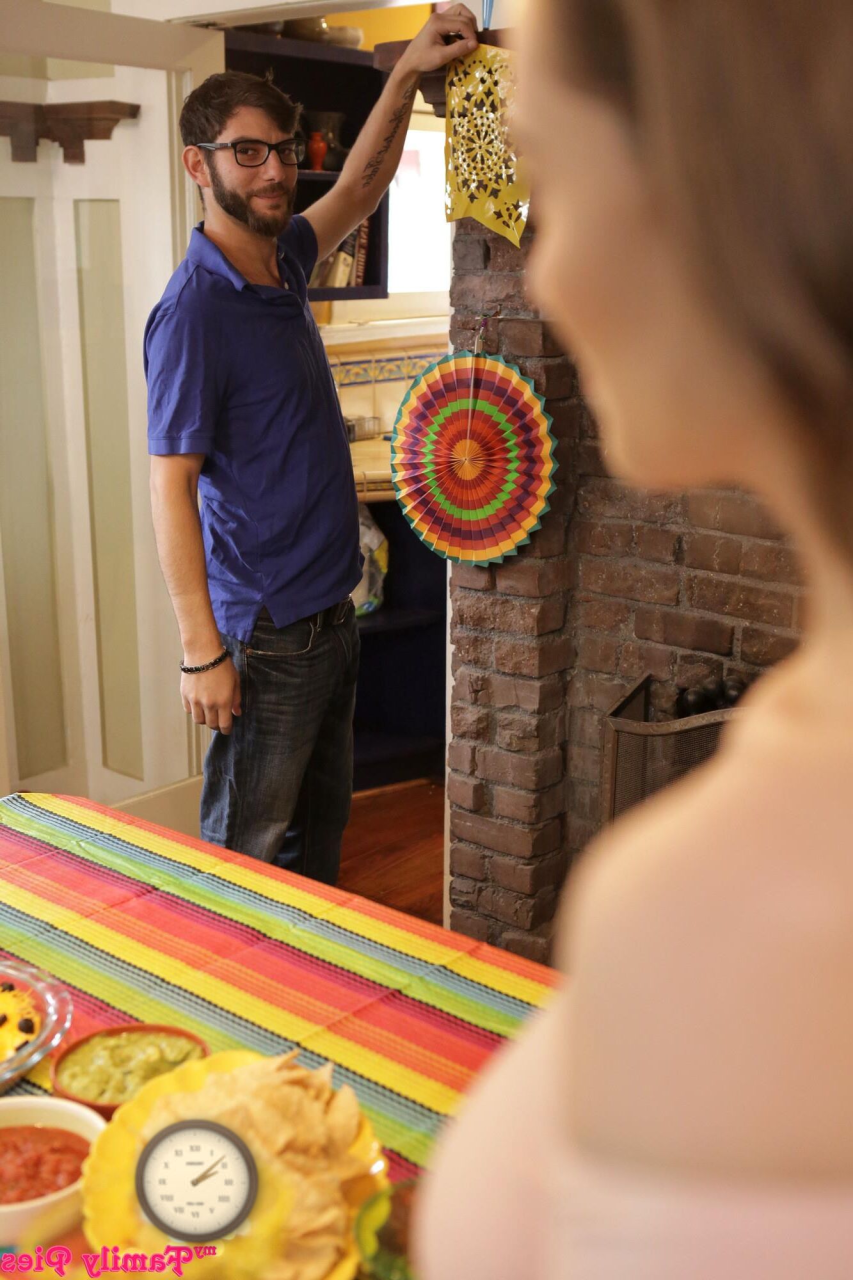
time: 2:08
